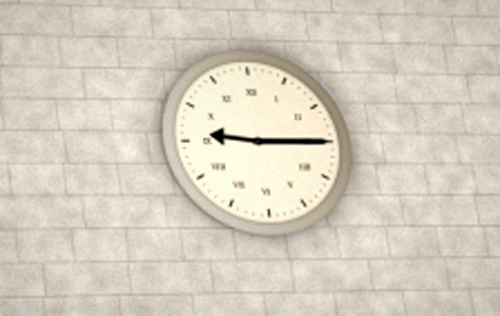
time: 9:15
